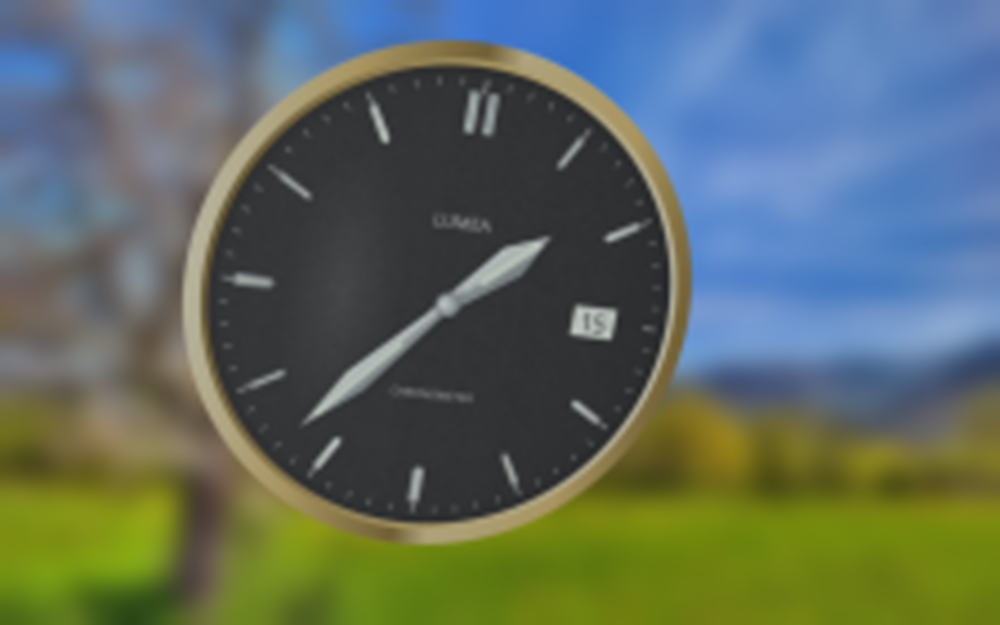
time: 1:37
